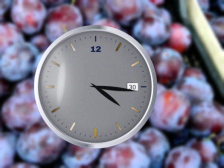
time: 4:16
